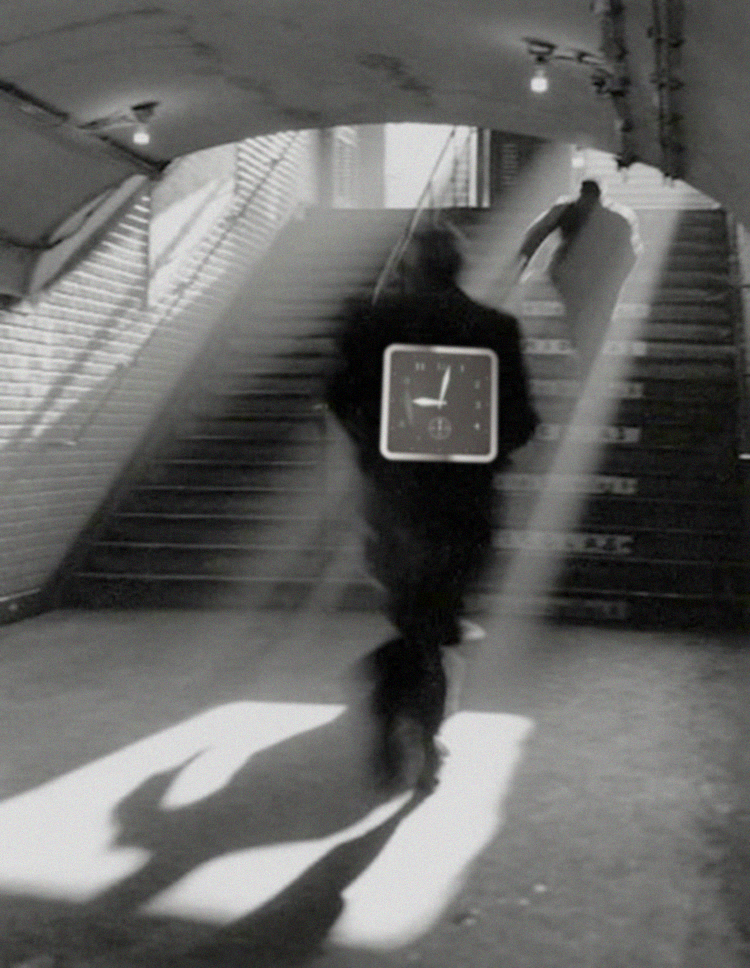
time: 9:02
